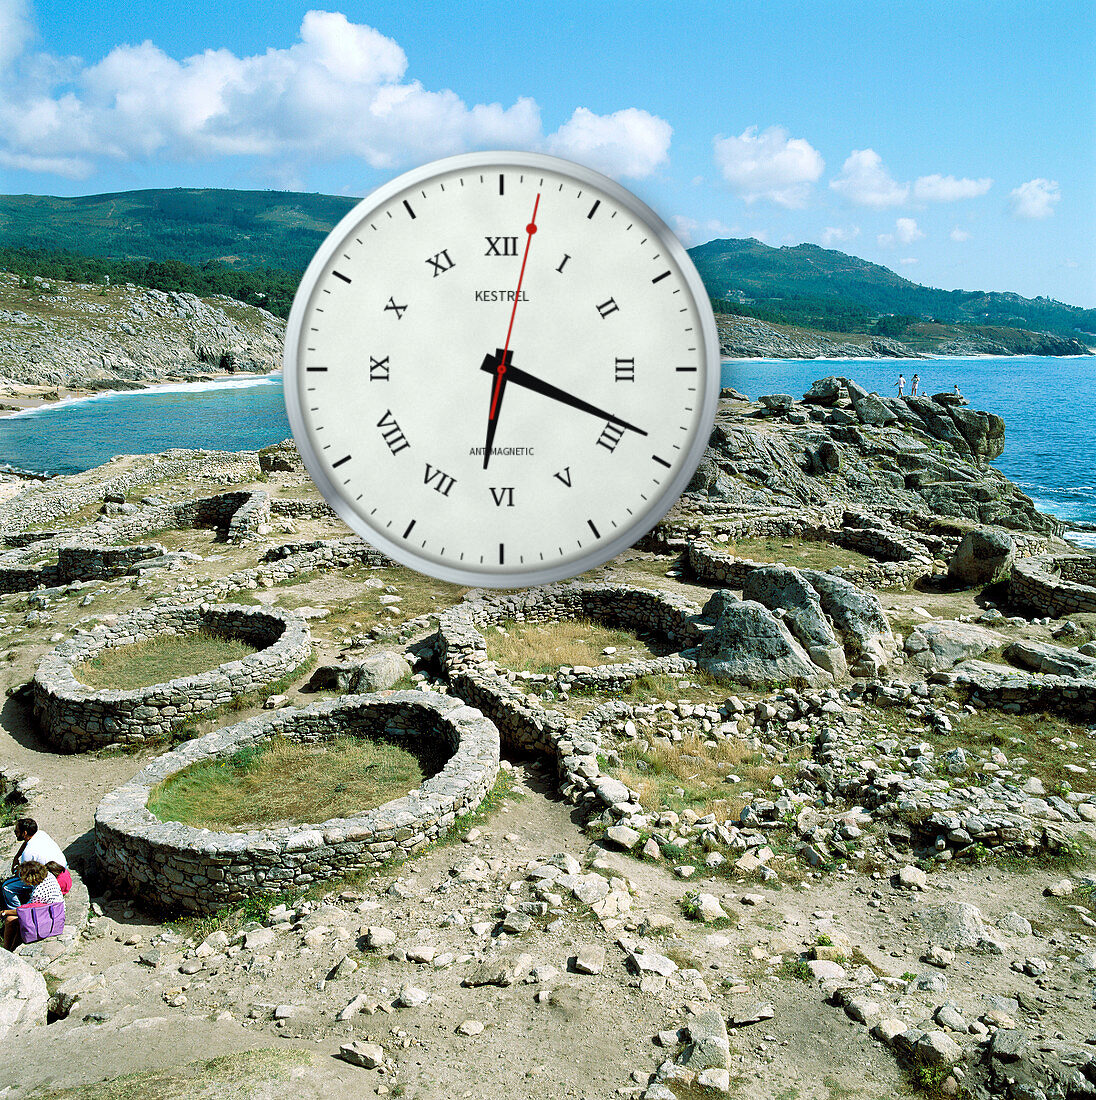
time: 6:19:02
